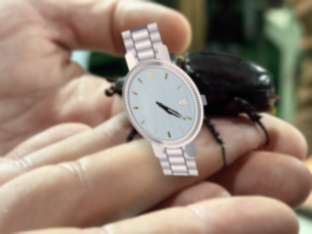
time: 4:21
